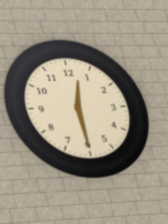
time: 12:30
